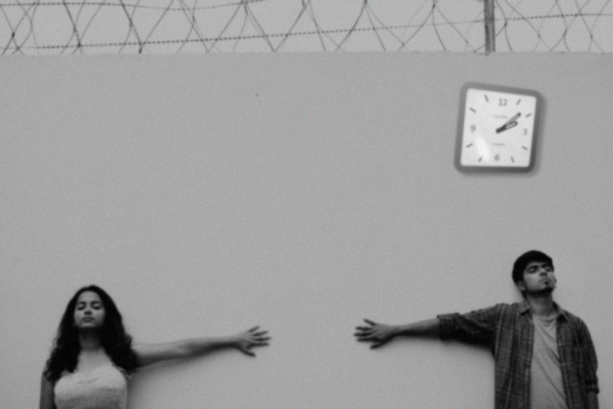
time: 2:08
